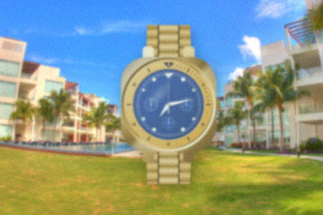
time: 7:13
